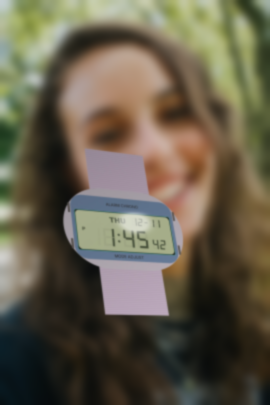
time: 1:45
